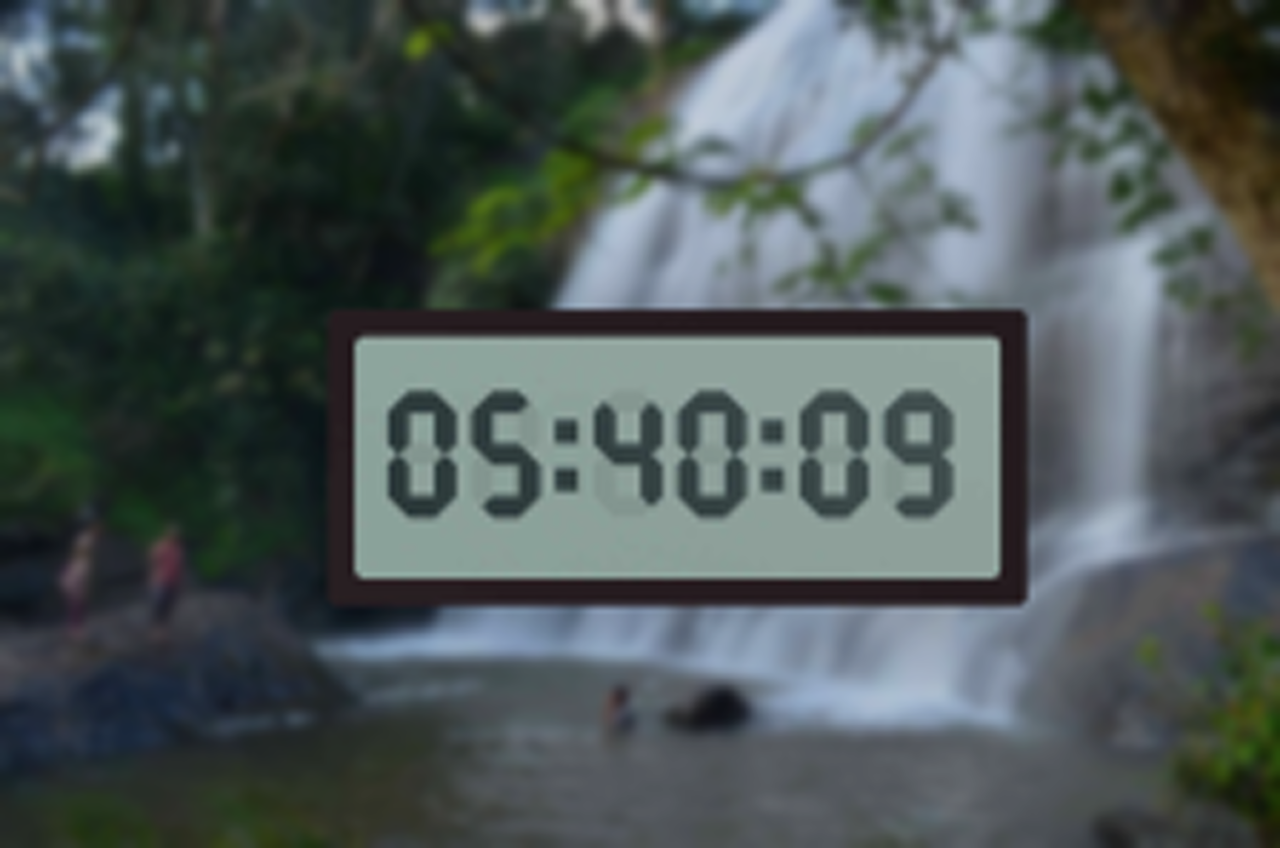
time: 5:40:09
